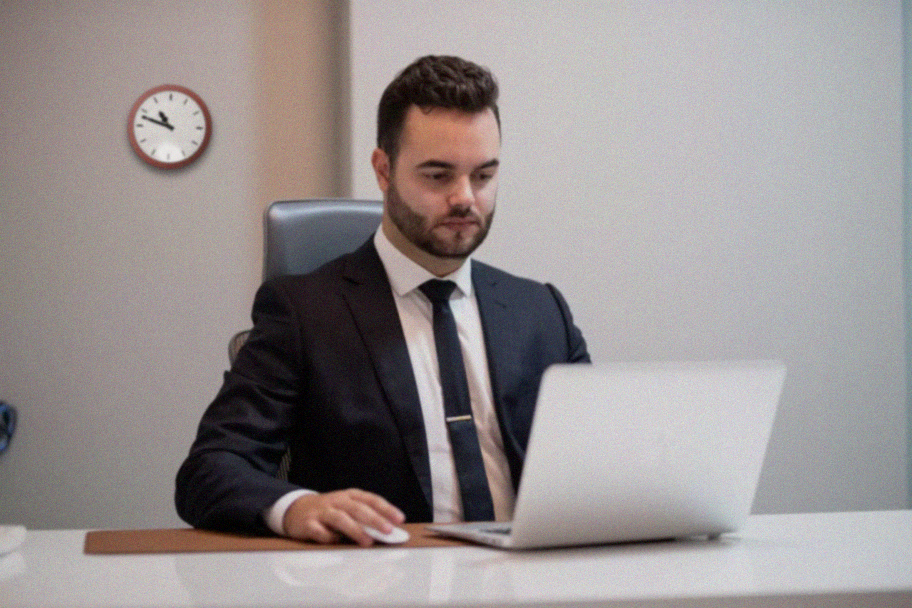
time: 10:48
